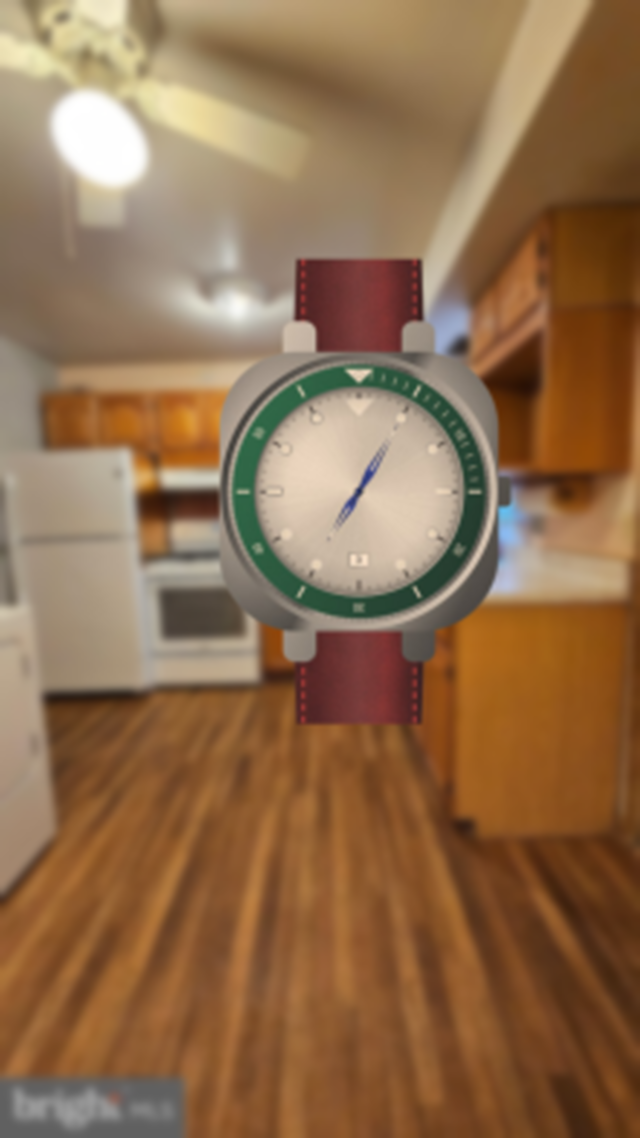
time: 7:05
